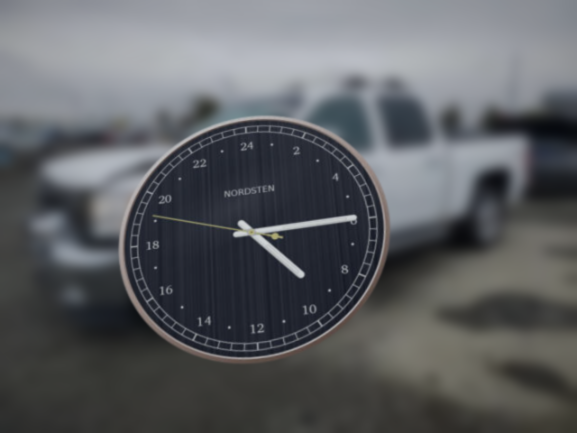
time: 9:14:48
